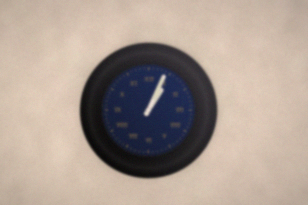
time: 1:04
